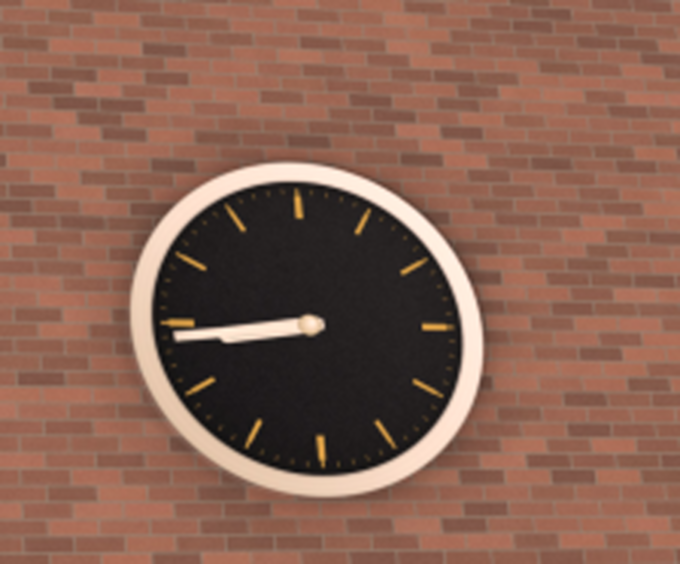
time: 8:44
